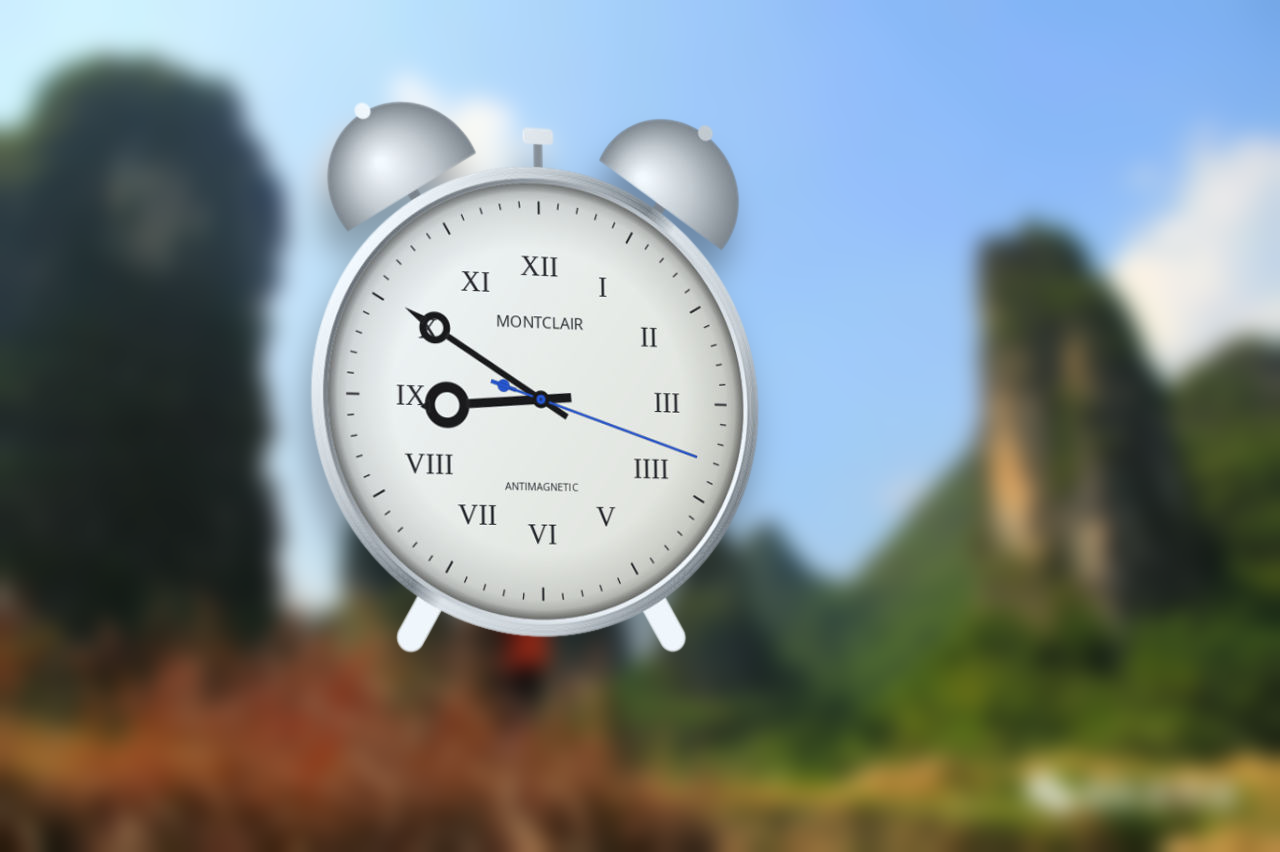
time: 8:50:18
